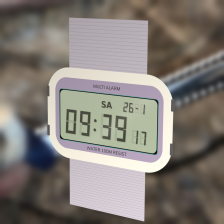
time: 9:39:17
